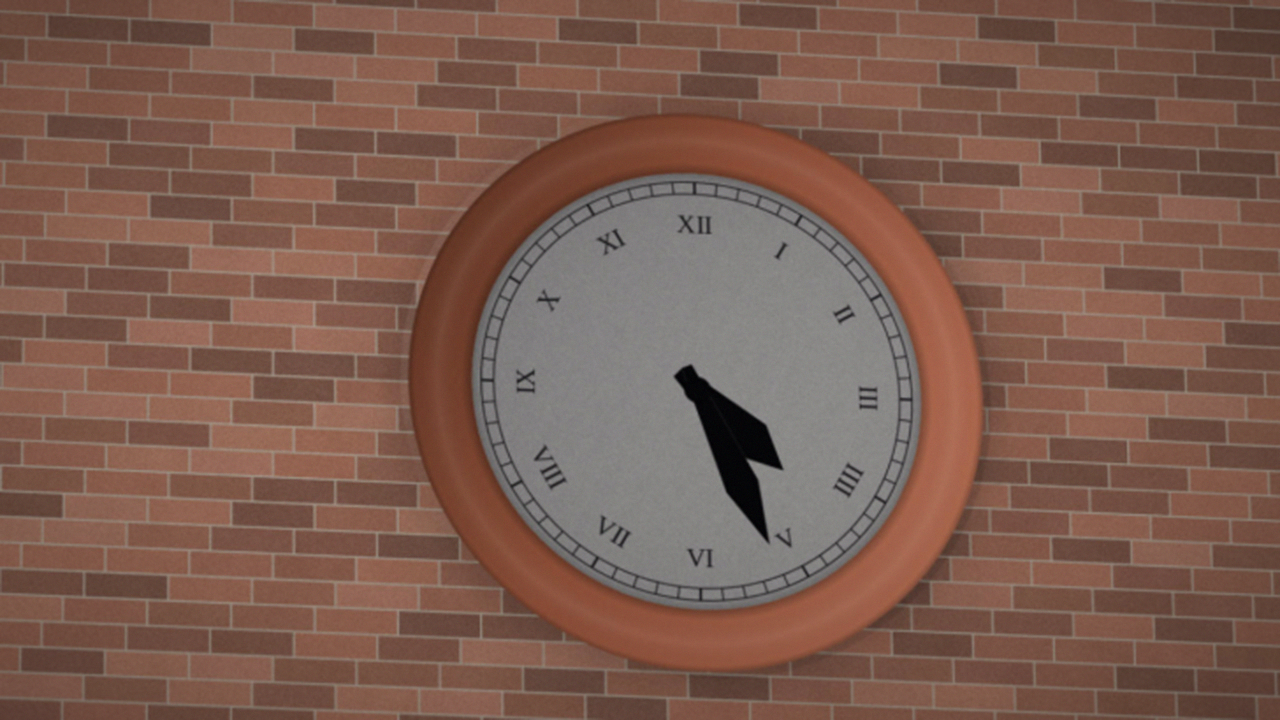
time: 4:26
